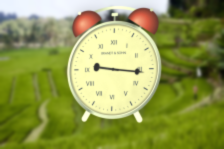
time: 9:16
